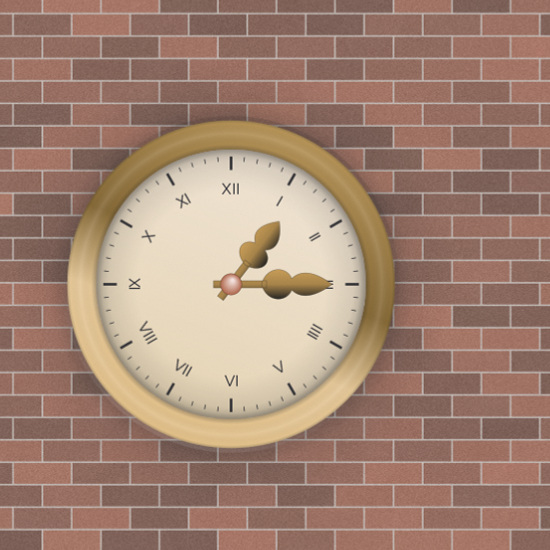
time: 1:15
